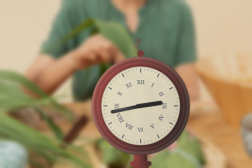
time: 2:43
